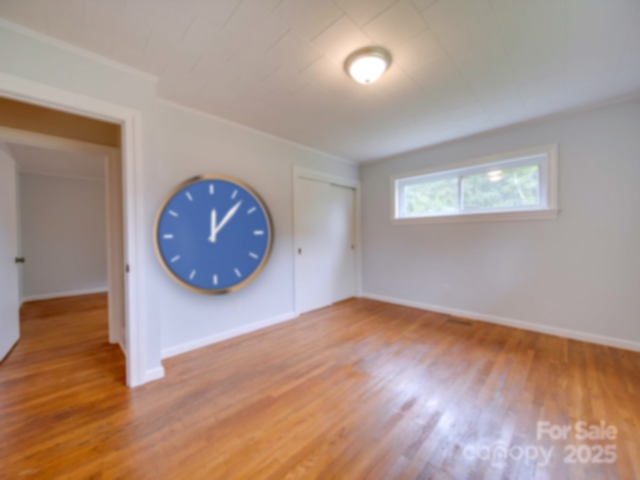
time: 12:07
